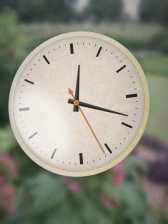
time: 12:18:26
